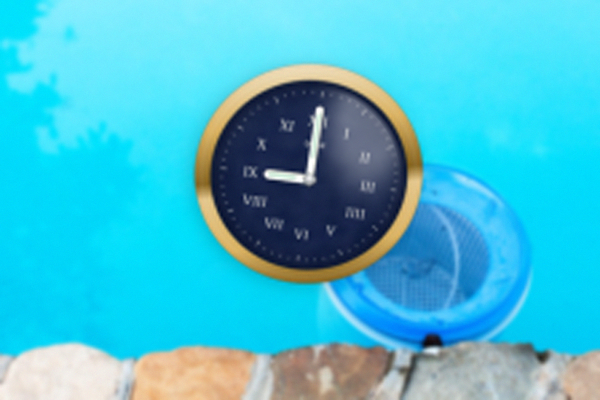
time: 9:00
